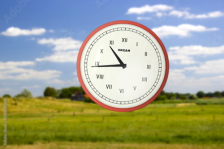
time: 10:44
